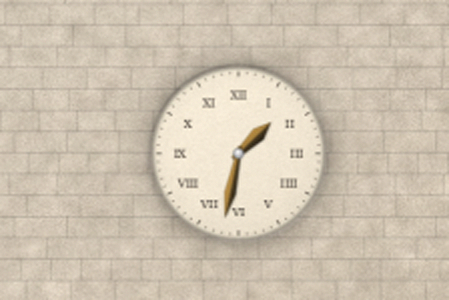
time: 1:32
